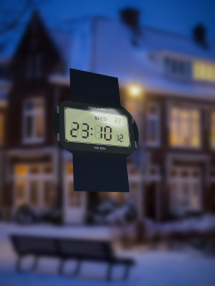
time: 23:10:12
